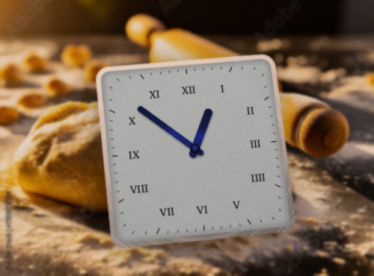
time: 12:52
